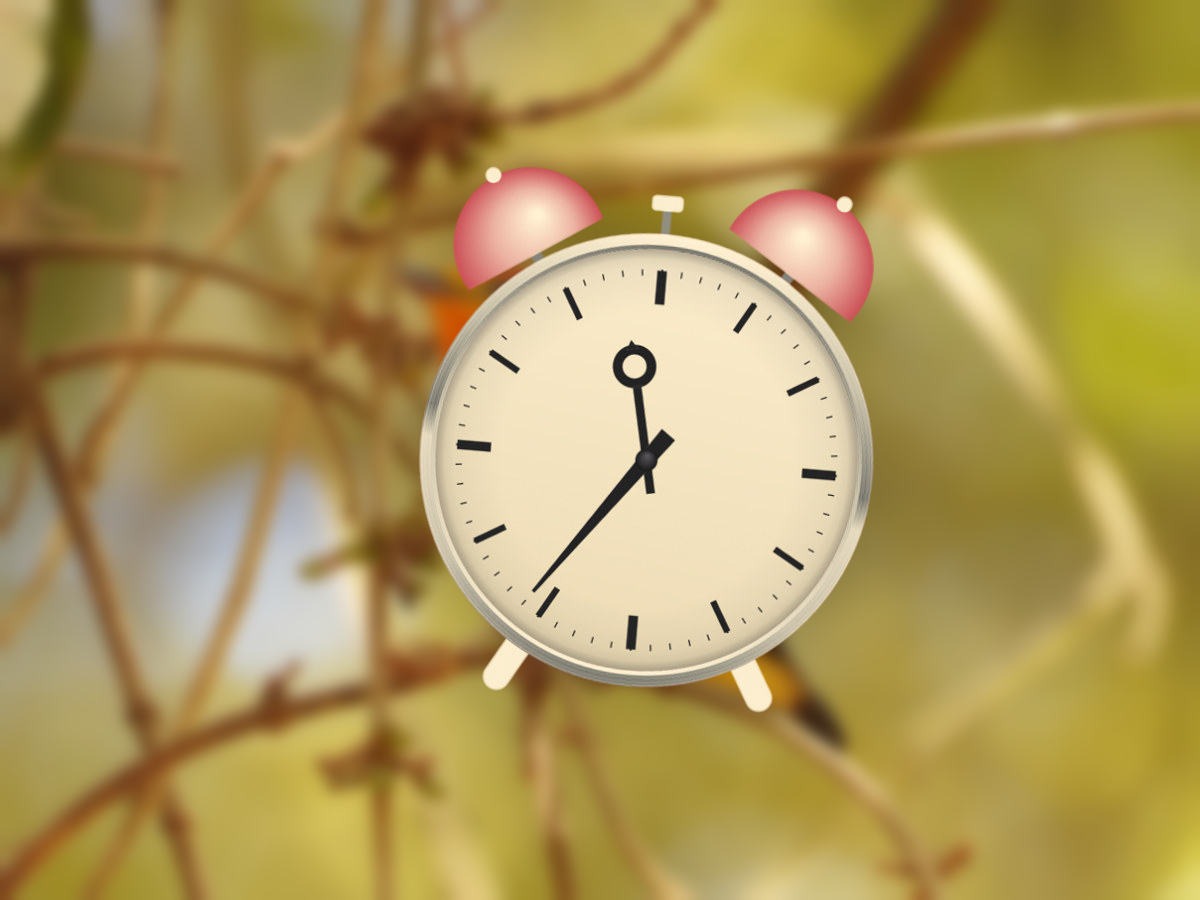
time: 11:36
